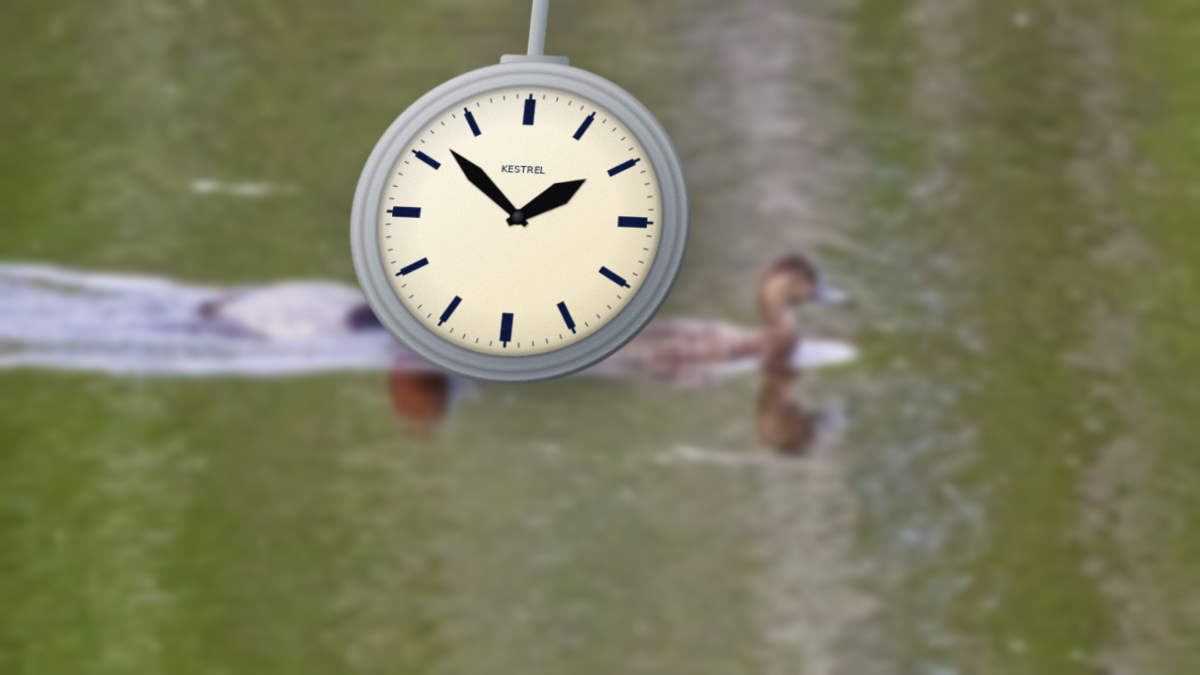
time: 1:52
